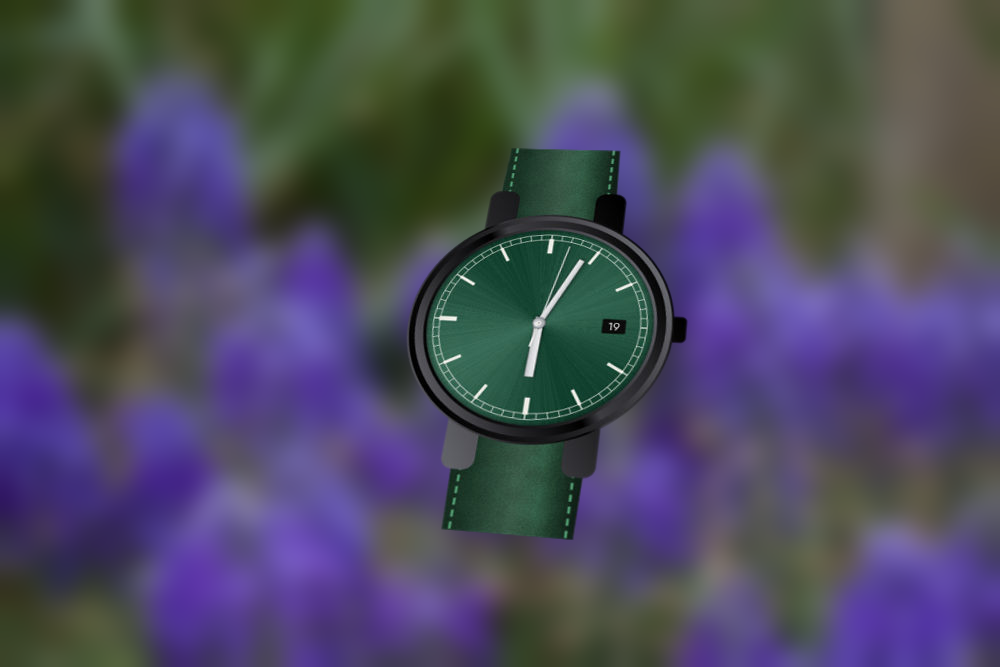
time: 6:04:02
